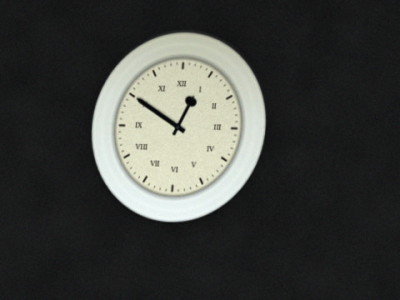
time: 12:50
